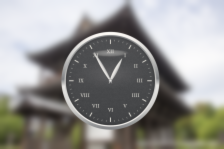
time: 12:55
